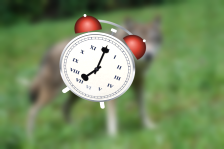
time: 7:00
